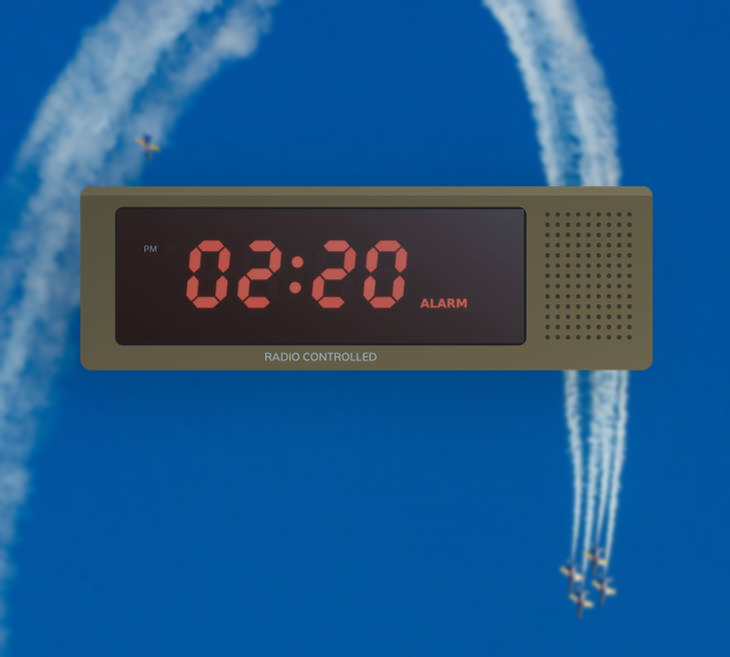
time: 2:20
